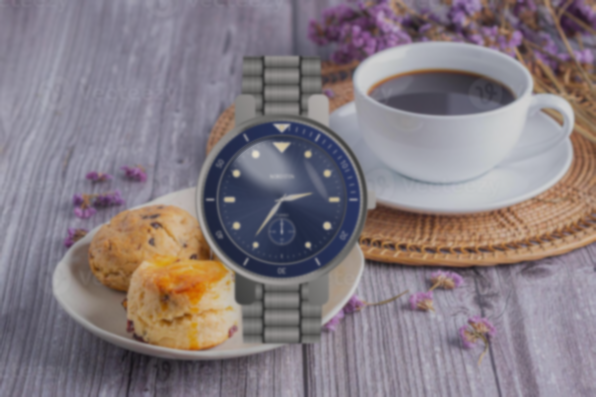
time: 2:36
